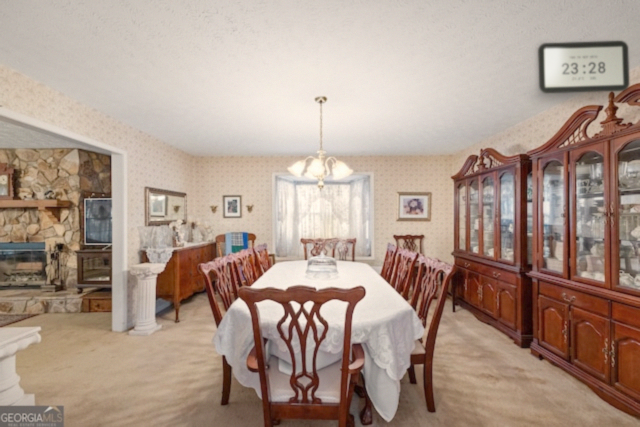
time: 23:28
